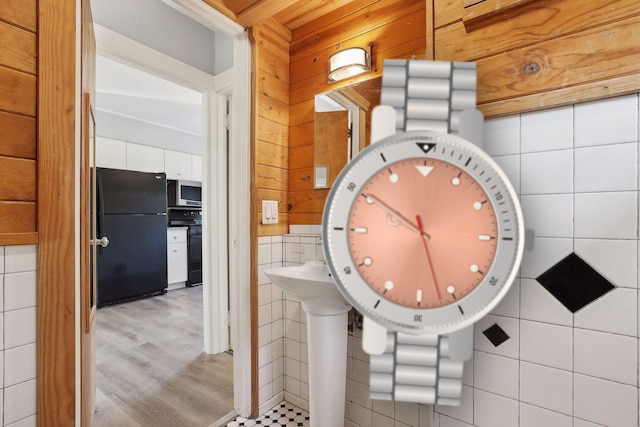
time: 9:50:27
